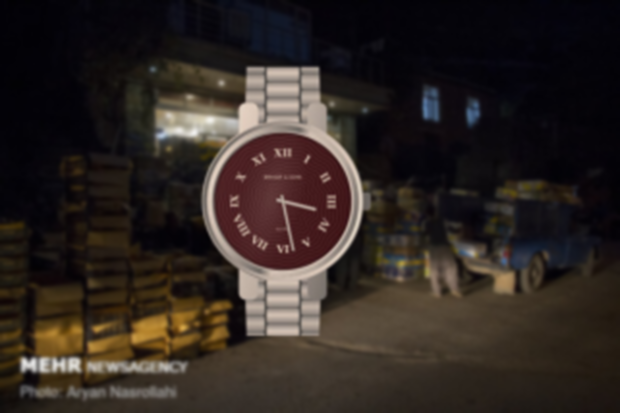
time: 3:28
